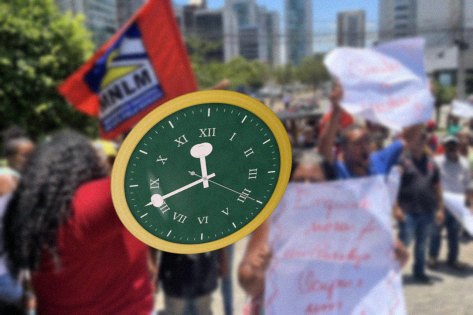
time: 11:41:20
